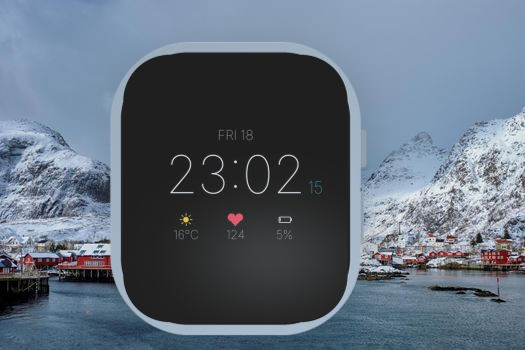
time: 23:02:15
